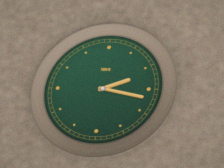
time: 2:17
